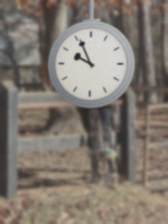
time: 9:56
